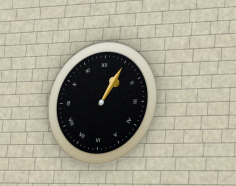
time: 1:05
